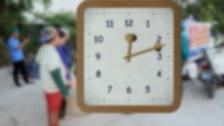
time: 12:12
